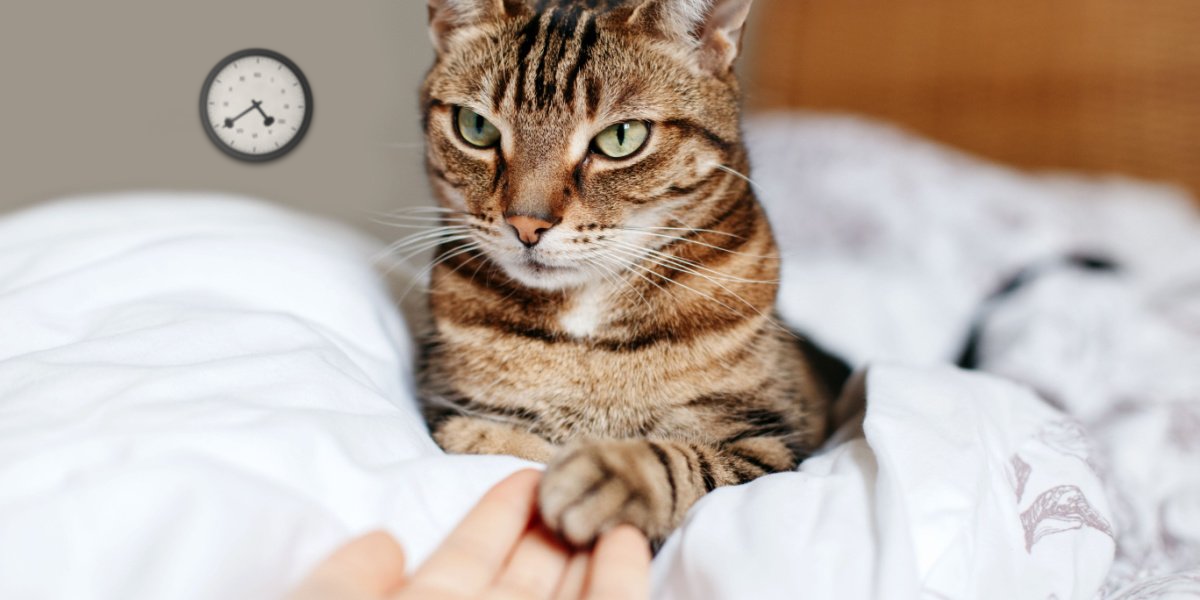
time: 4:39
